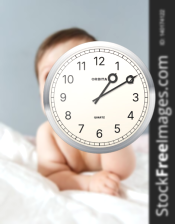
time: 1:10
